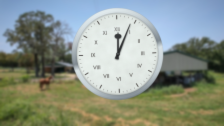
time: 12:04
